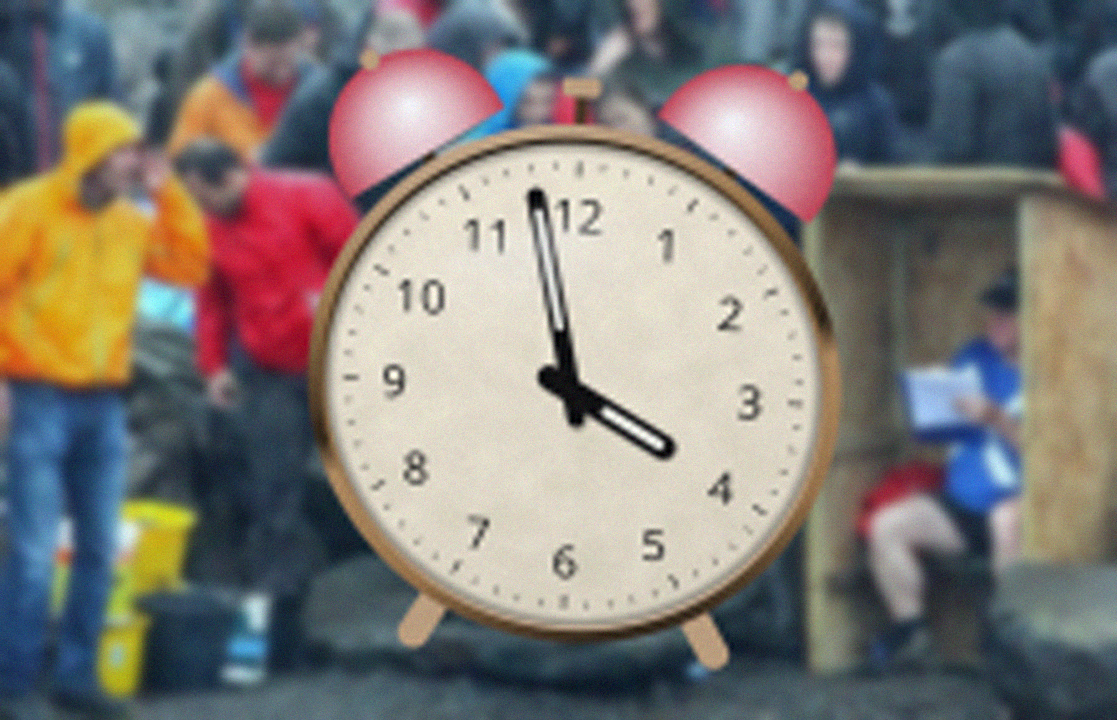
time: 3:58
